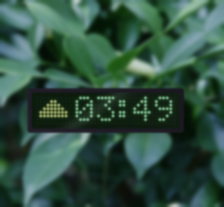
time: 3:49
